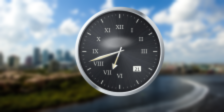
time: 6:42
